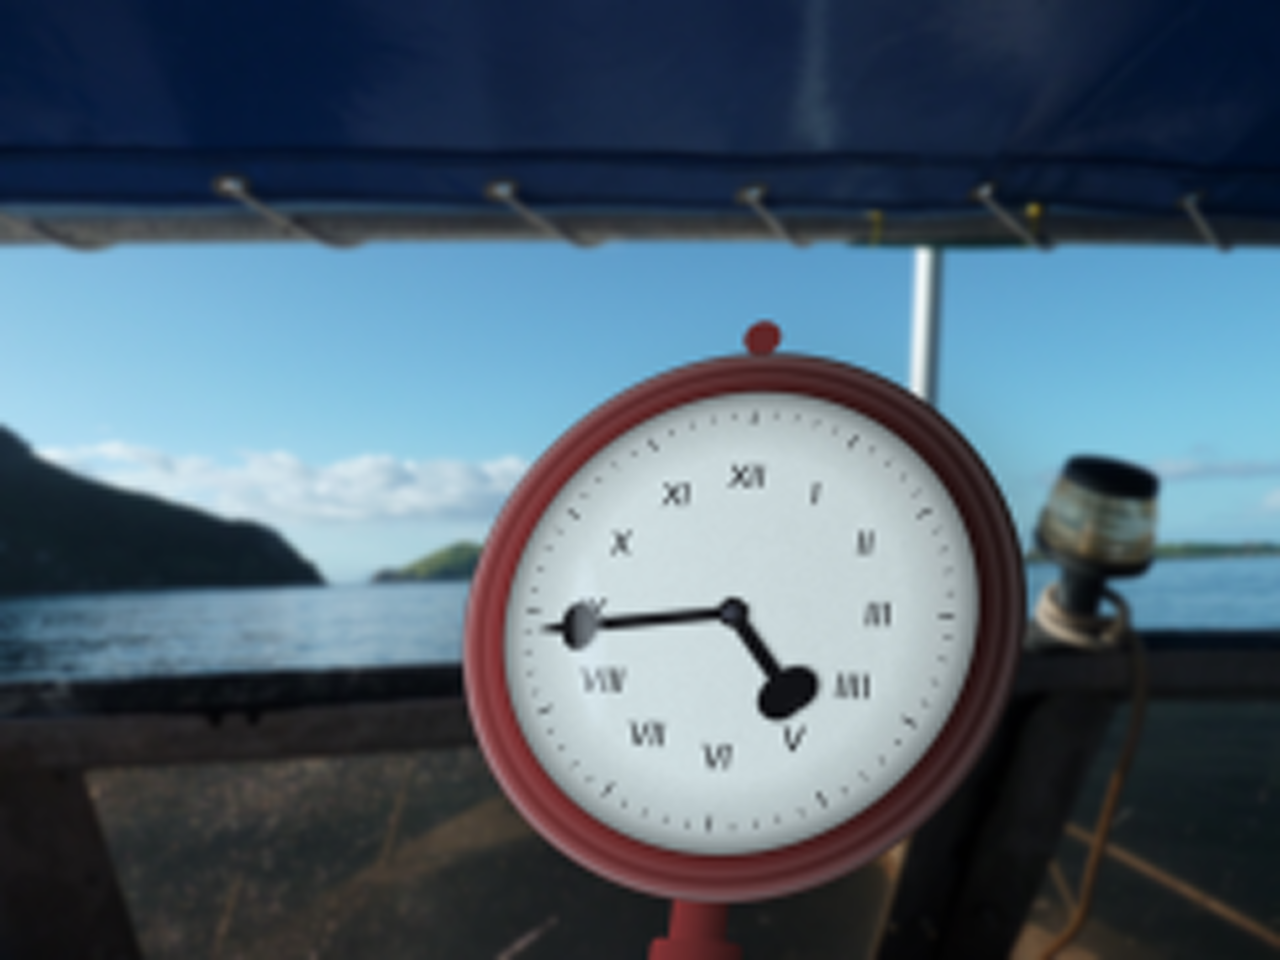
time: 4:44
